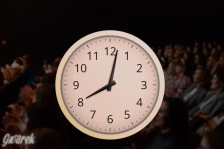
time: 8:02
